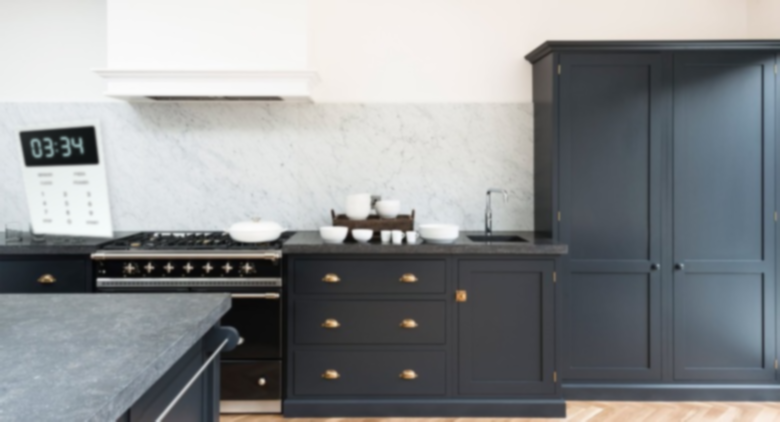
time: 3:34
